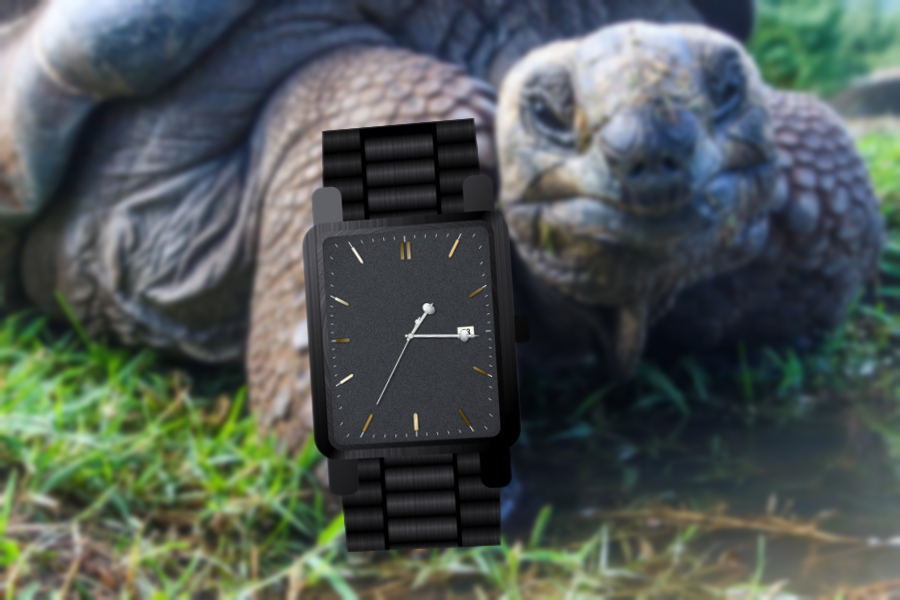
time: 1:15:35
